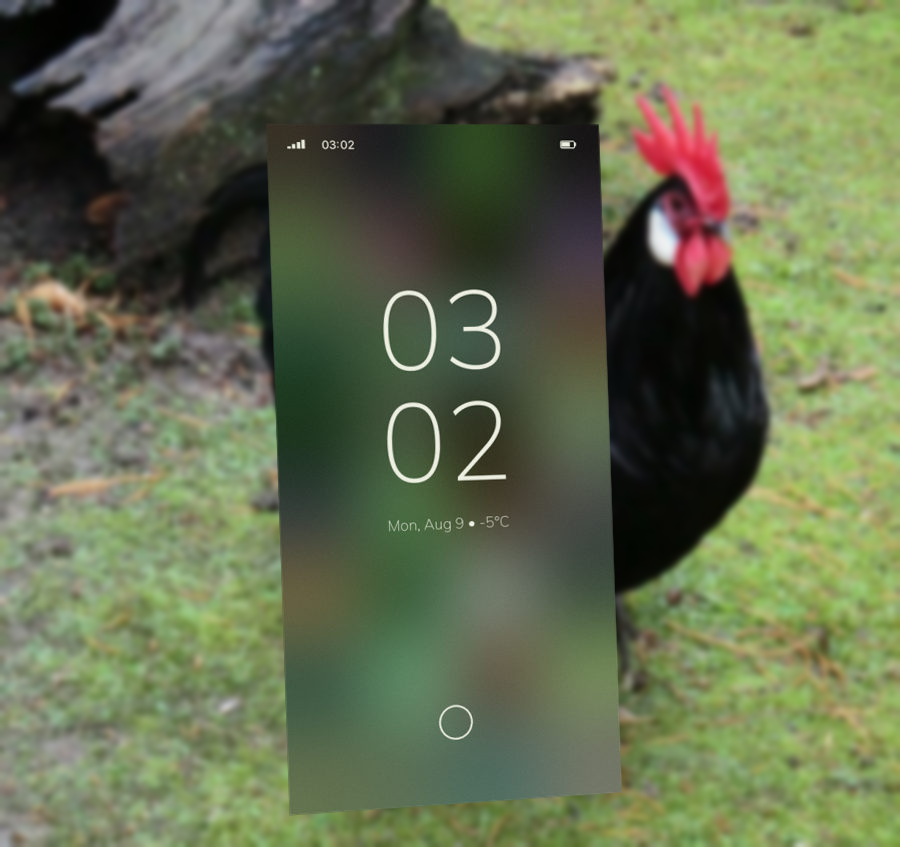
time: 3:02
